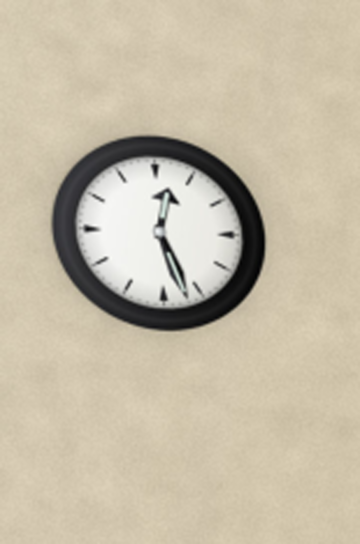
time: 12:27
